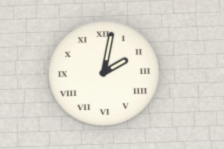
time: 2:02
